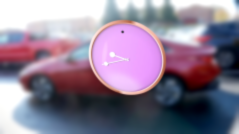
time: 9:43
